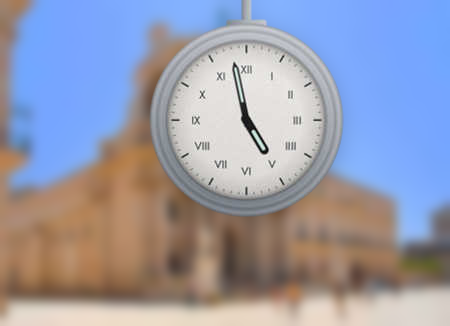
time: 4:58
